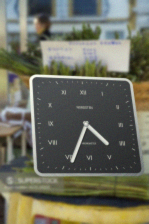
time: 4:34
